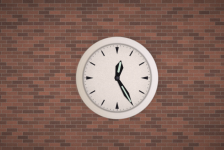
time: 12:25
